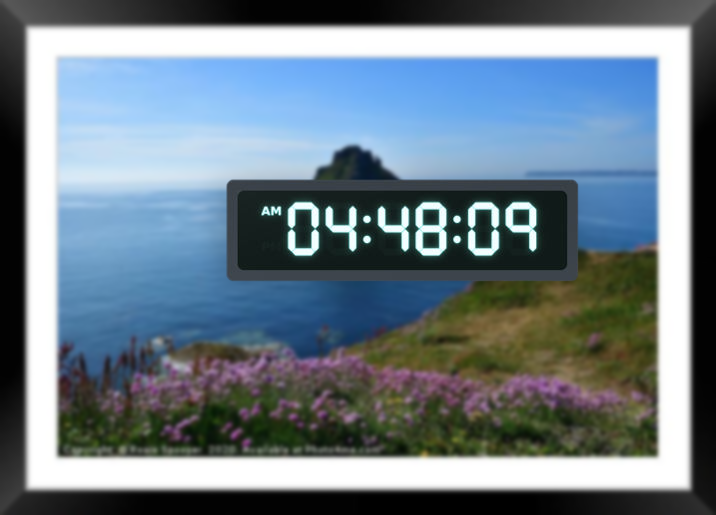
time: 4:48:09
